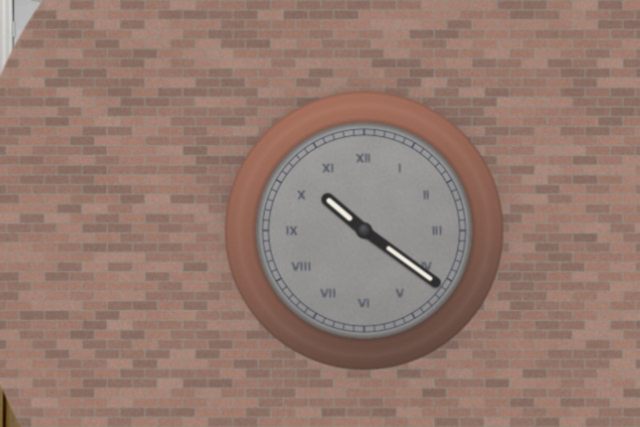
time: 10:21
